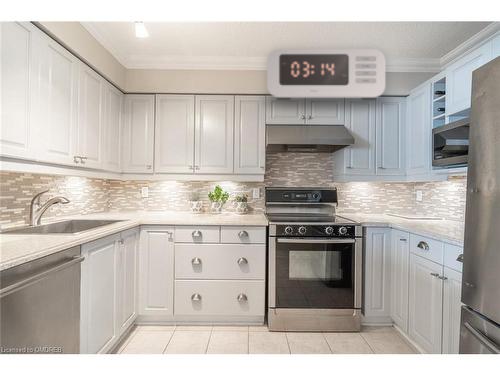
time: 3:14
